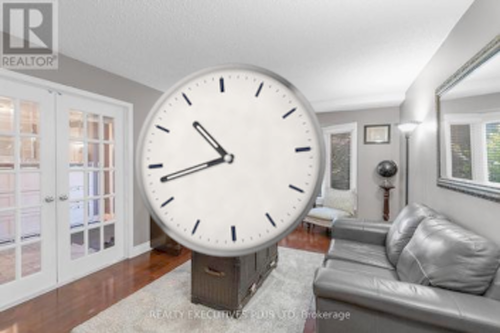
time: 10:43
